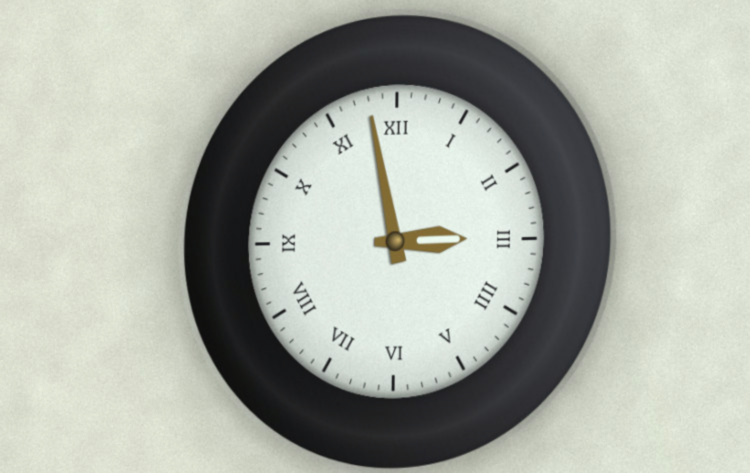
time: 2:58
